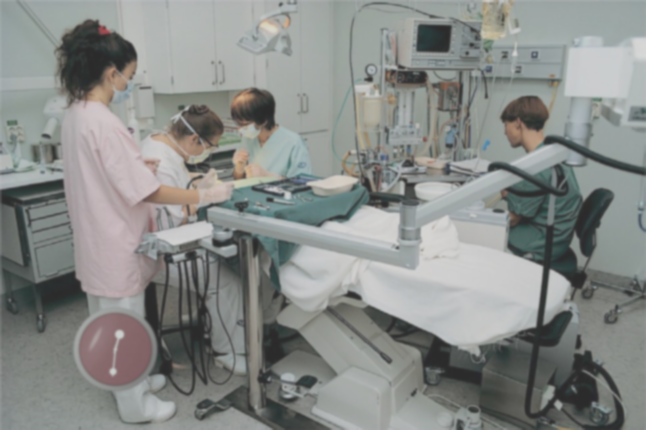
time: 12:31
